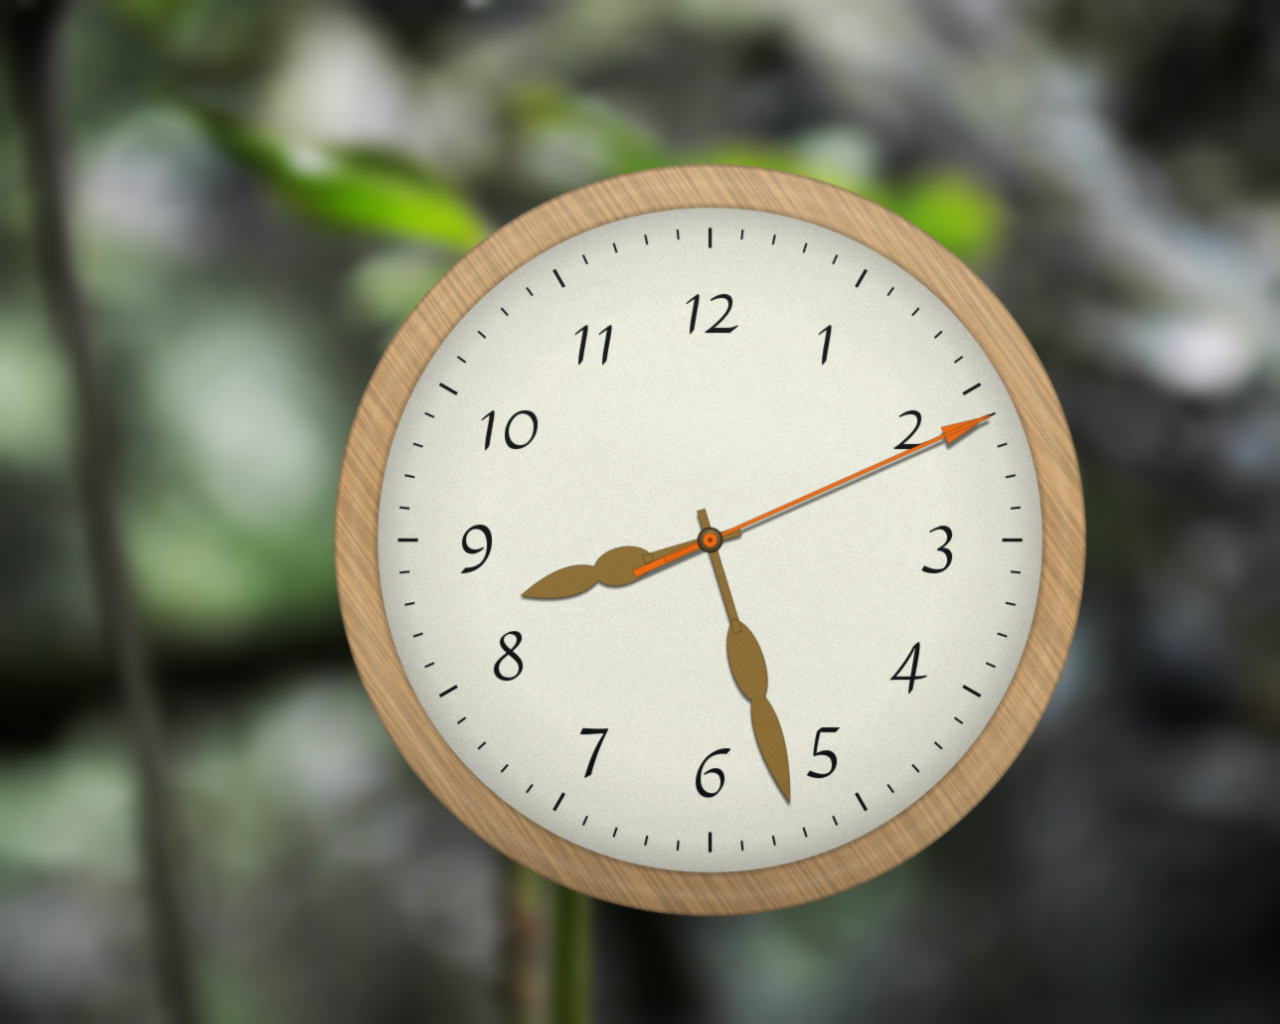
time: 8:27:11
